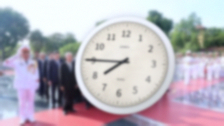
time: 7:45
